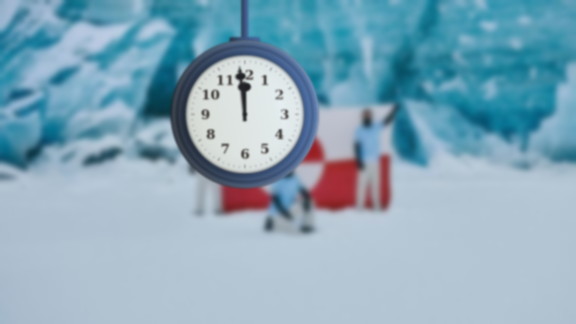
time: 11:59
